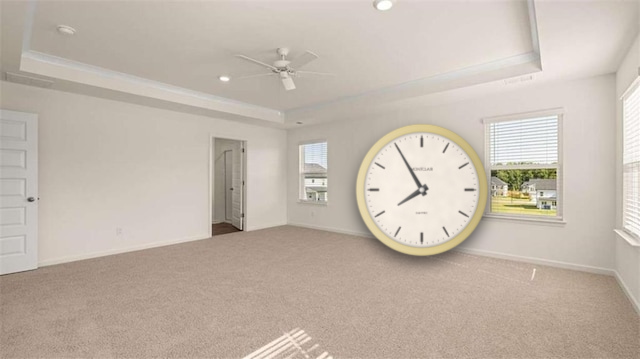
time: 7:55
